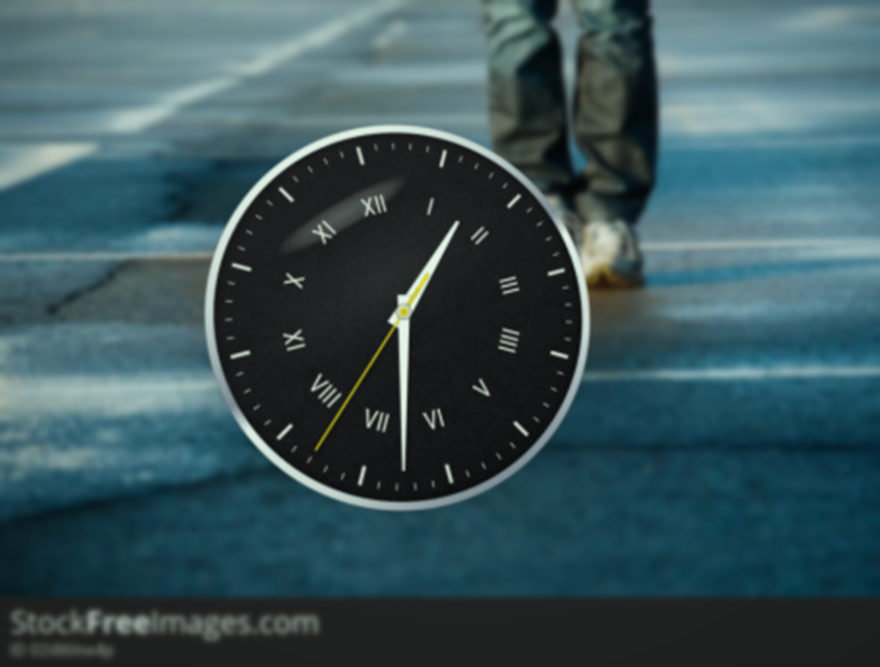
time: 1:32:38
